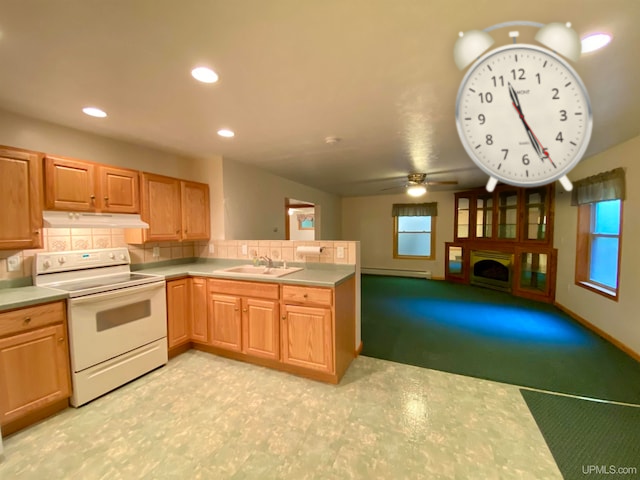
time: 11:26:25
